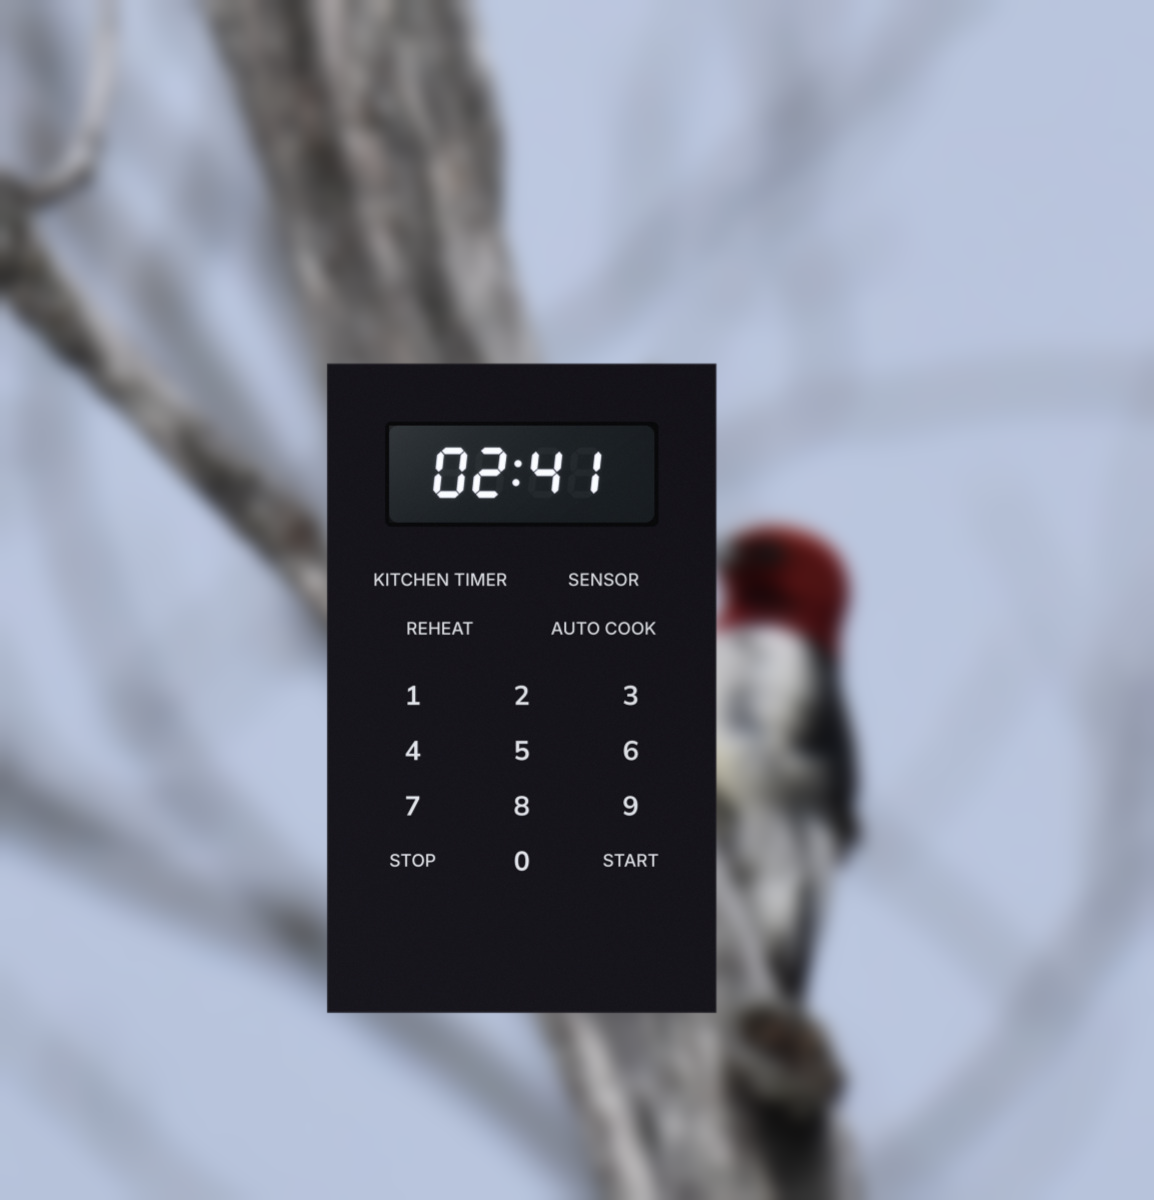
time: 2:41
